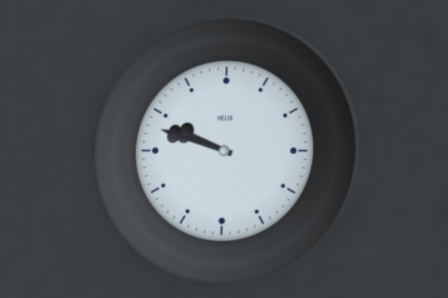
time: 9:48
